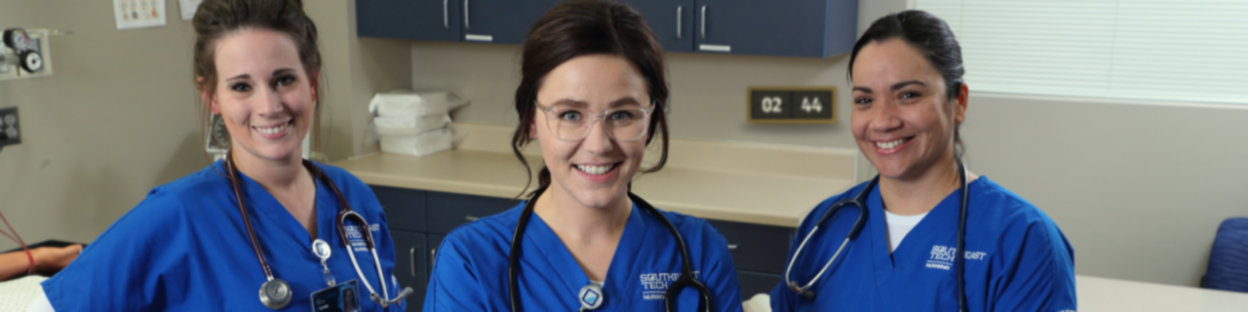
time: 2:44
